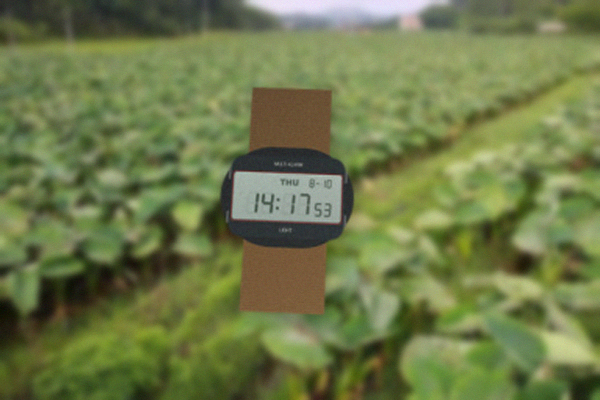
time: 14:17:53
